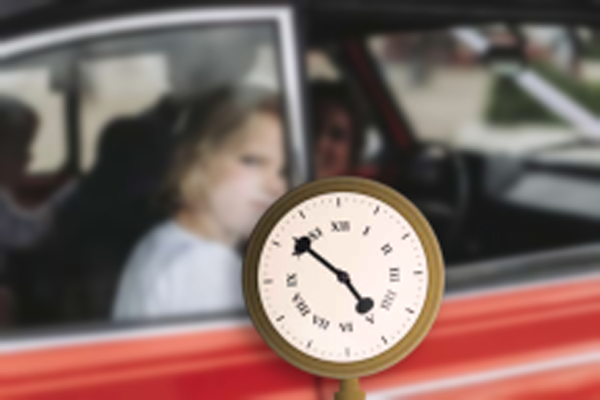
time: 4:52
